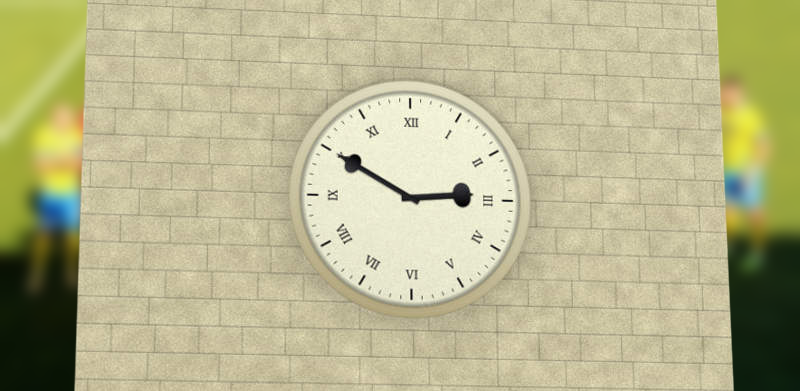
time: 2:50
